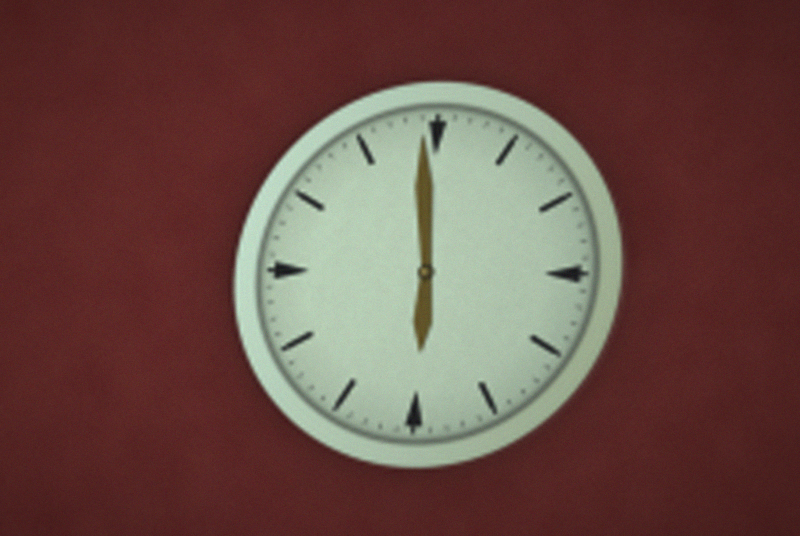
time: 5:59
